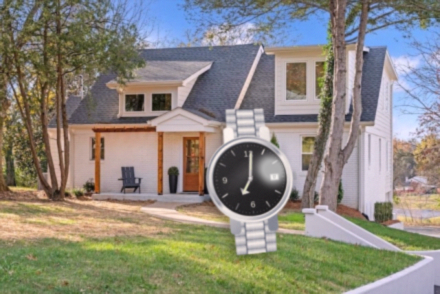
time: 7:01
